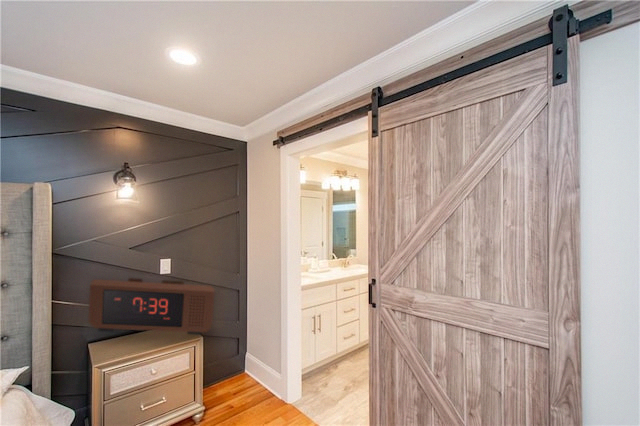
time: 7:39
